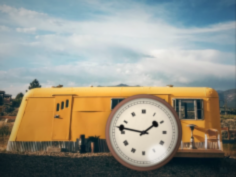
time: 1:47
